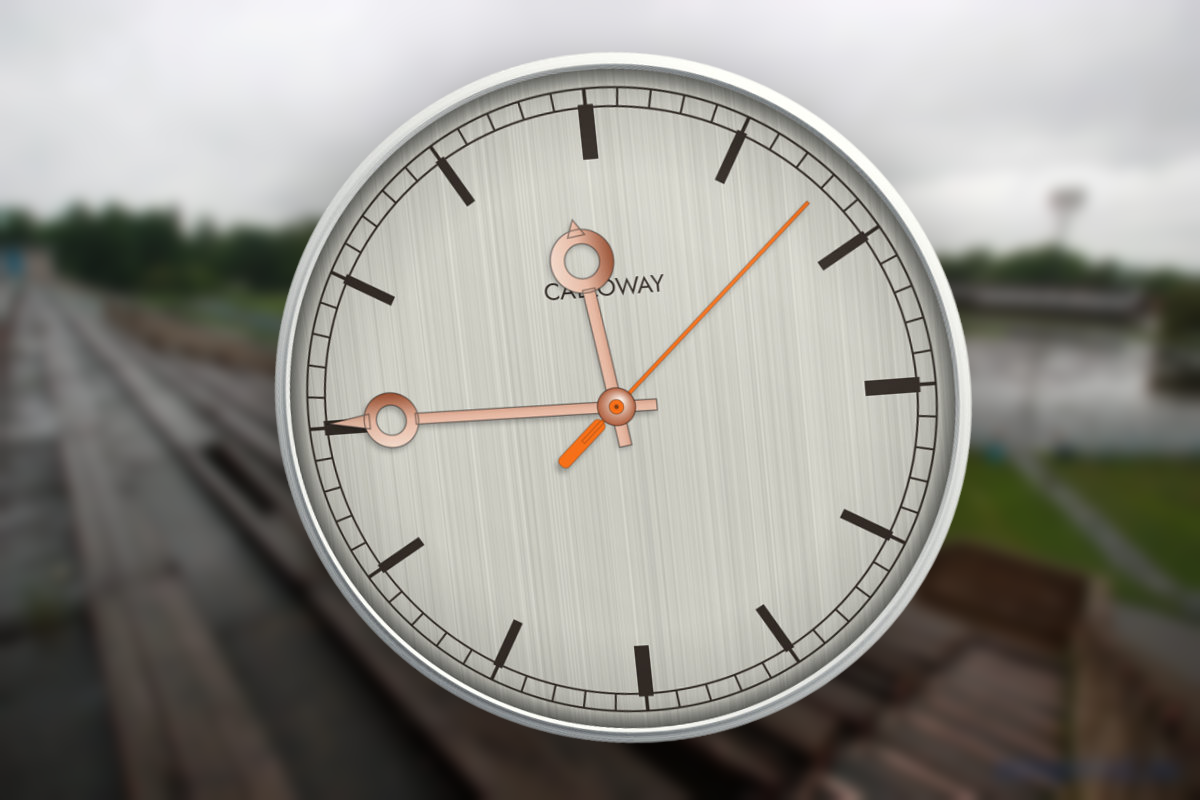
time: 11:45:08
